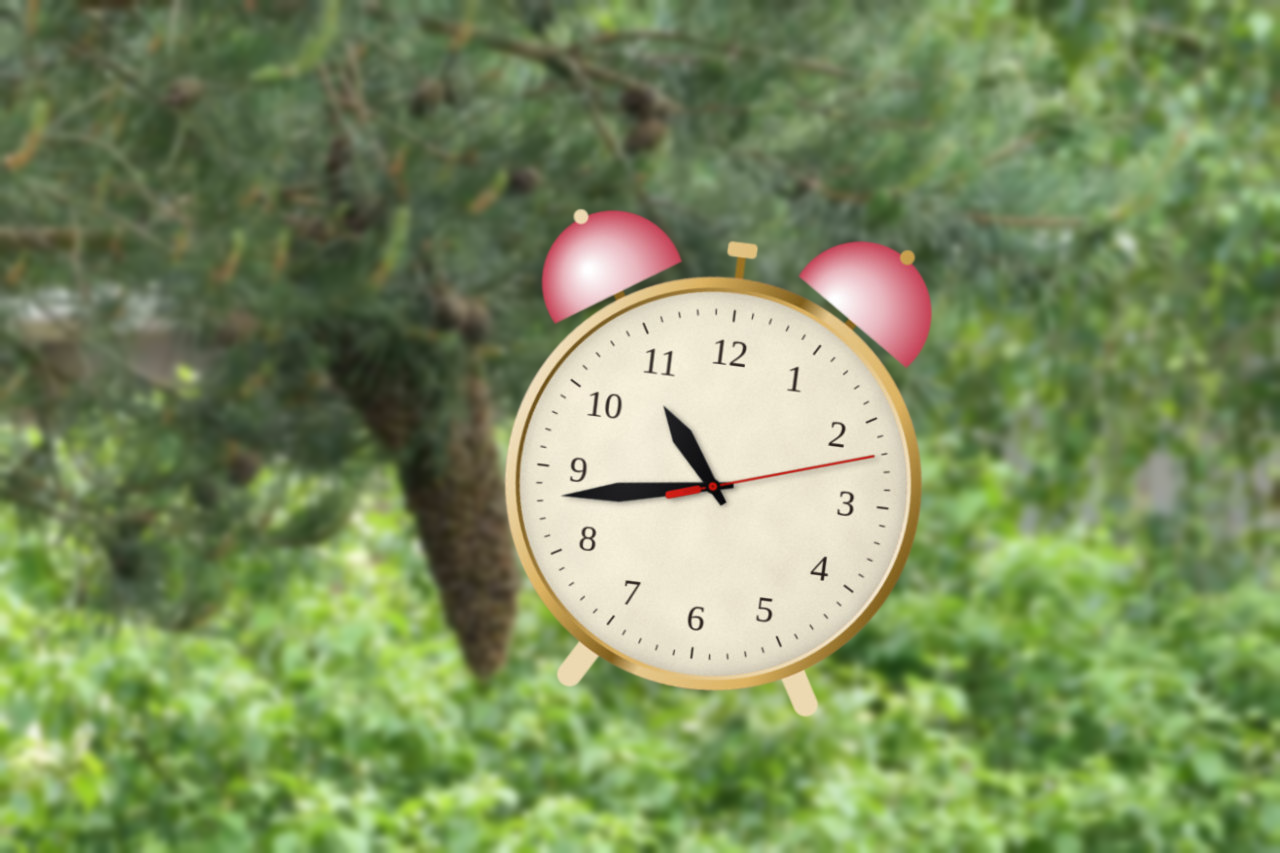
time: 10:43:12
